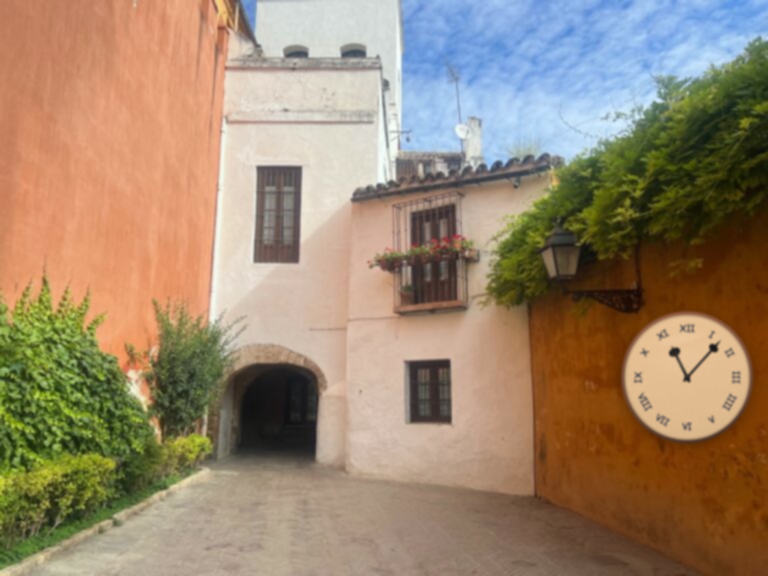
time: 11:07
